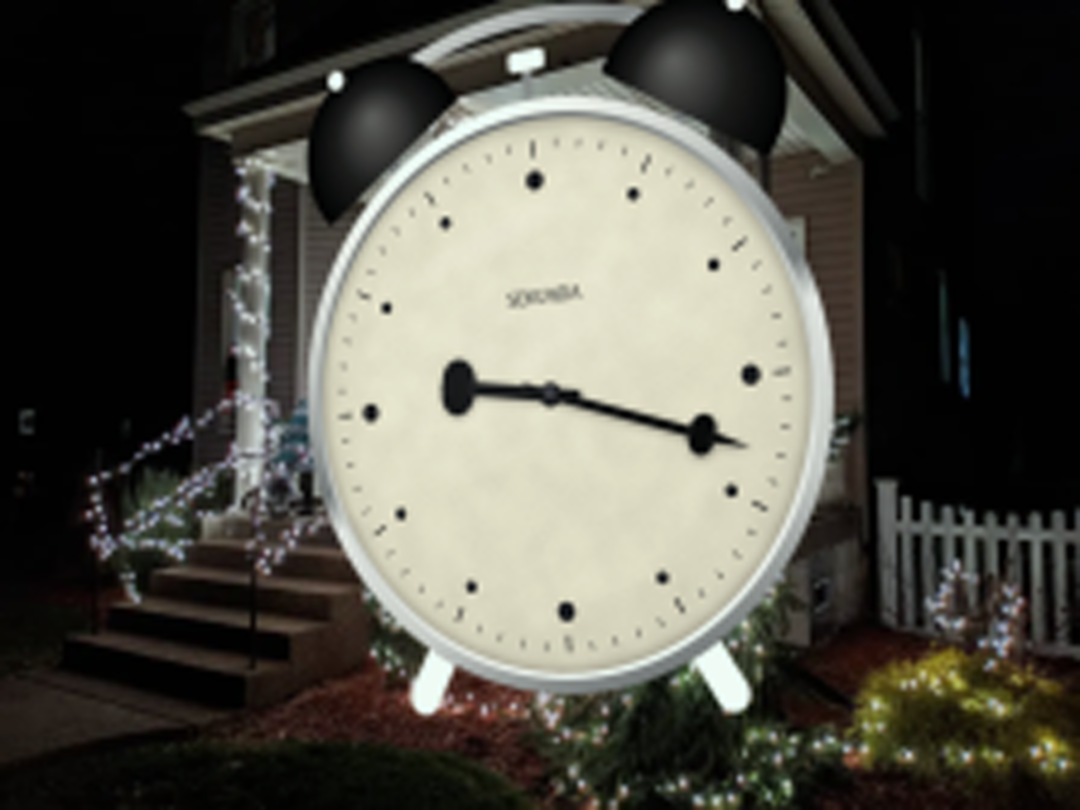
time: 9:18
